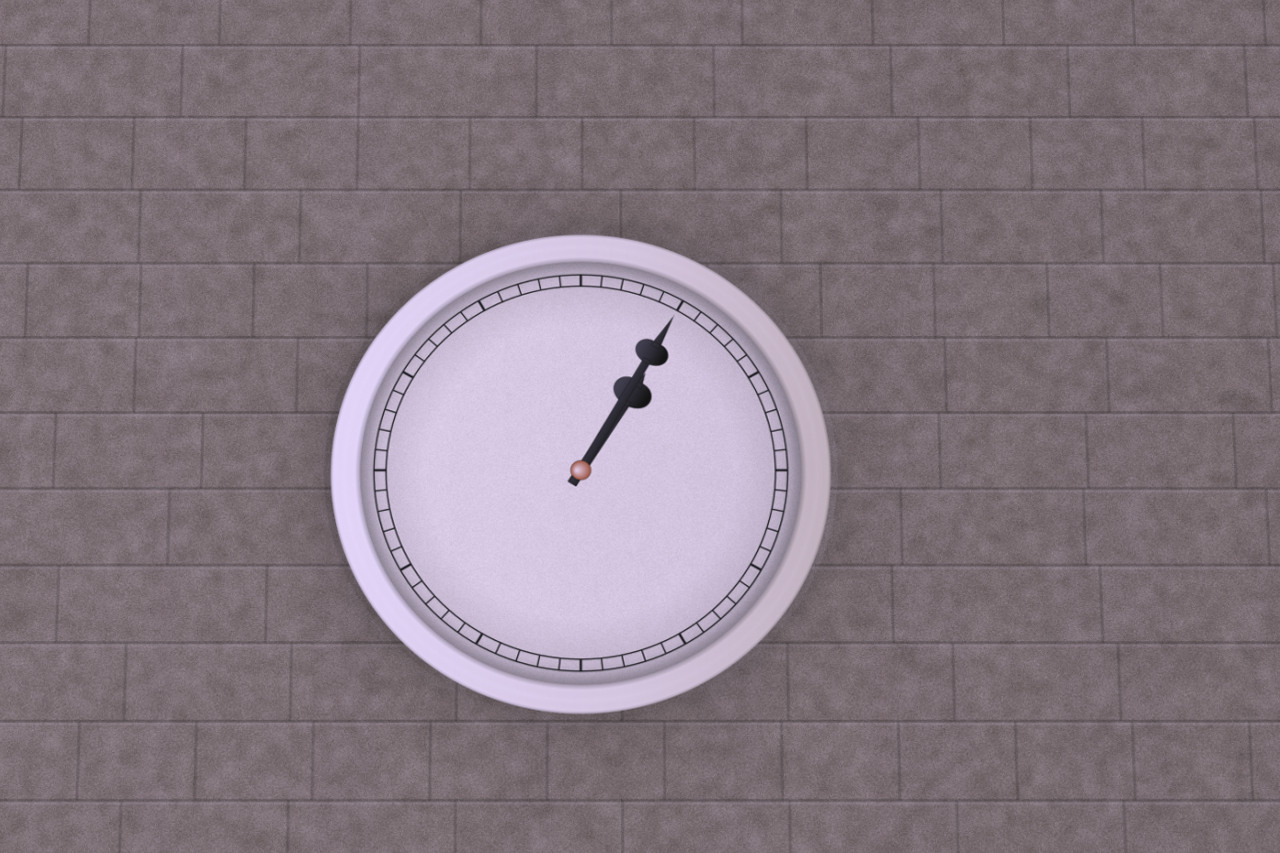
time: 1:05
